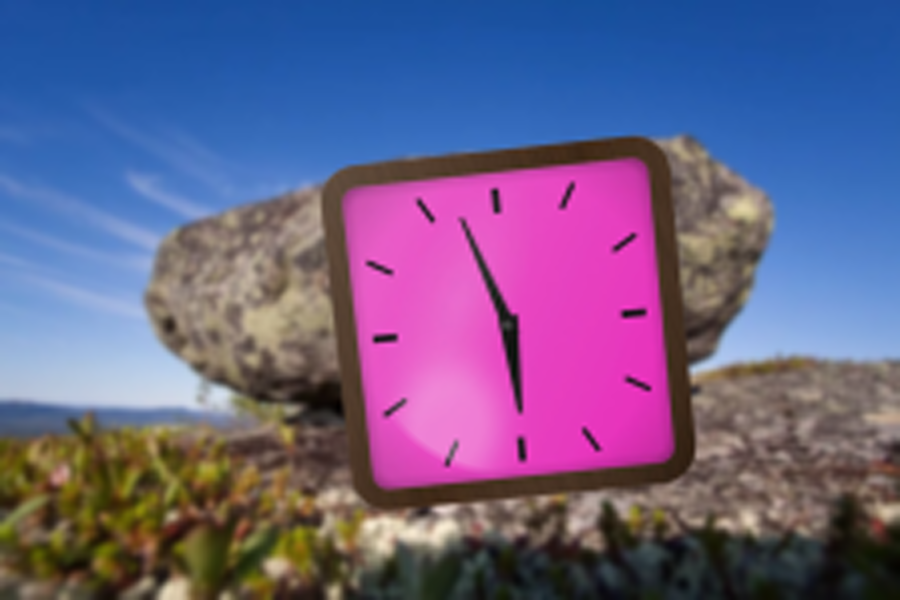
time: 5:57
